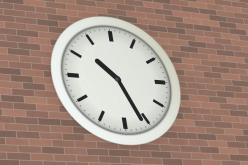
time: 10:26
